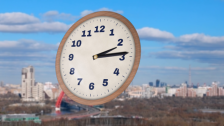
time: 2:14
